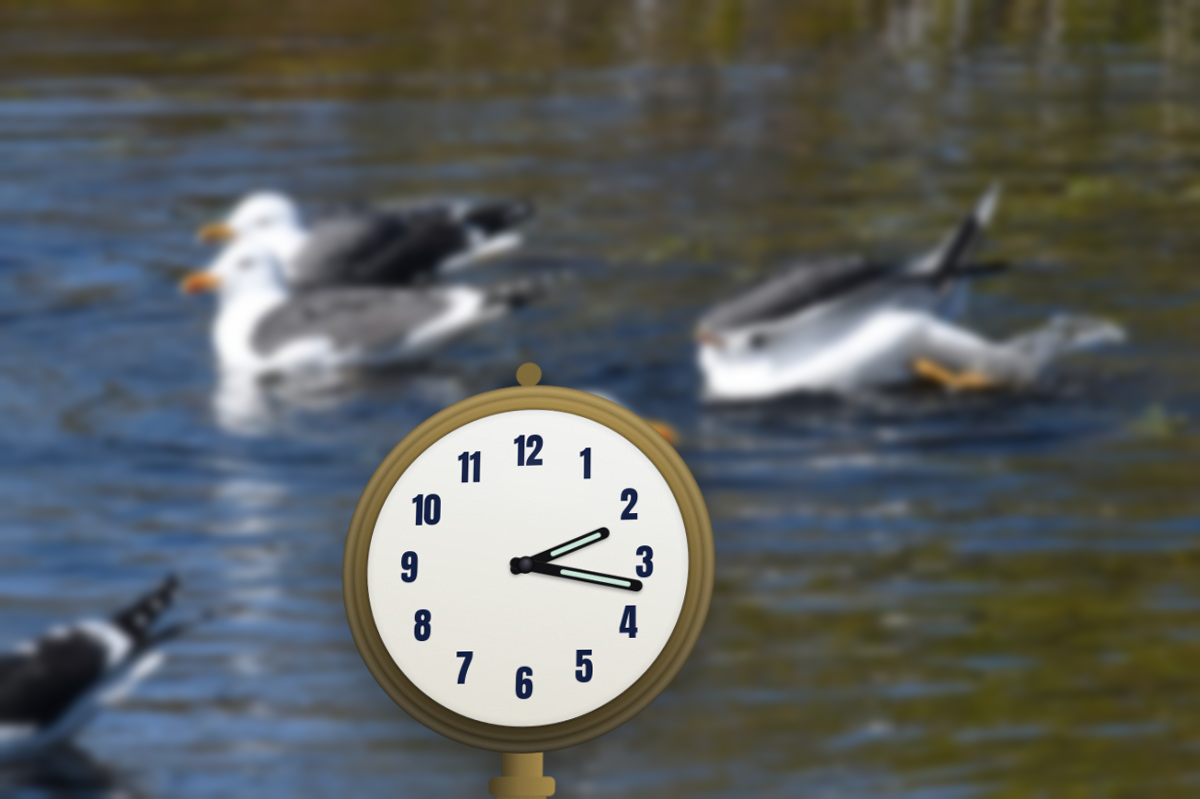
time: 2:17
